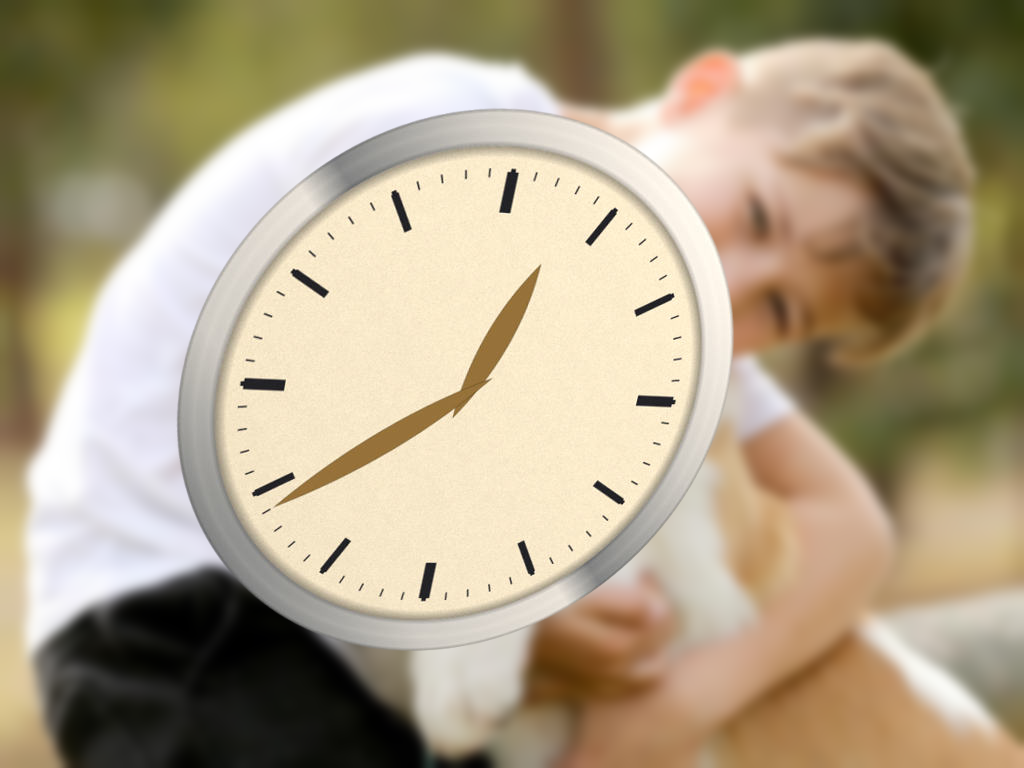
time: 12:39
